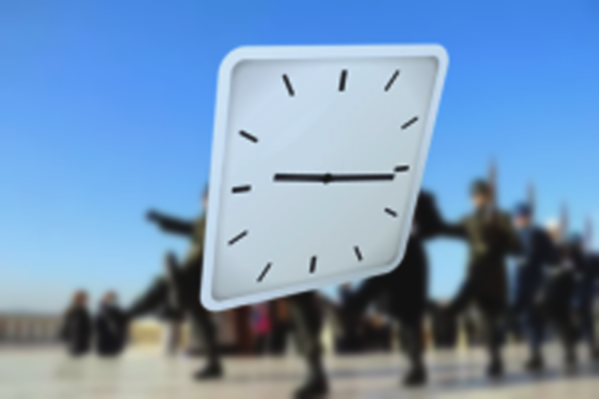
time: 9:16
